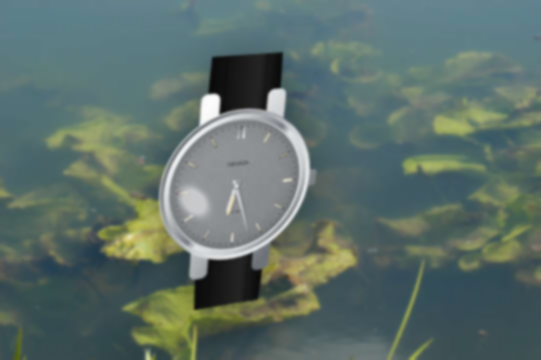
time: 6:27
